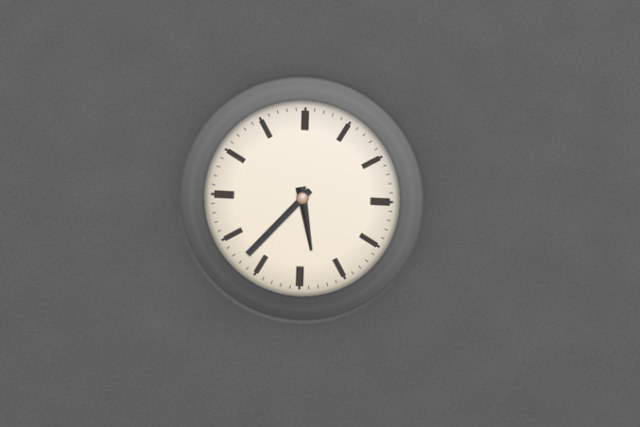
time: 5:37
